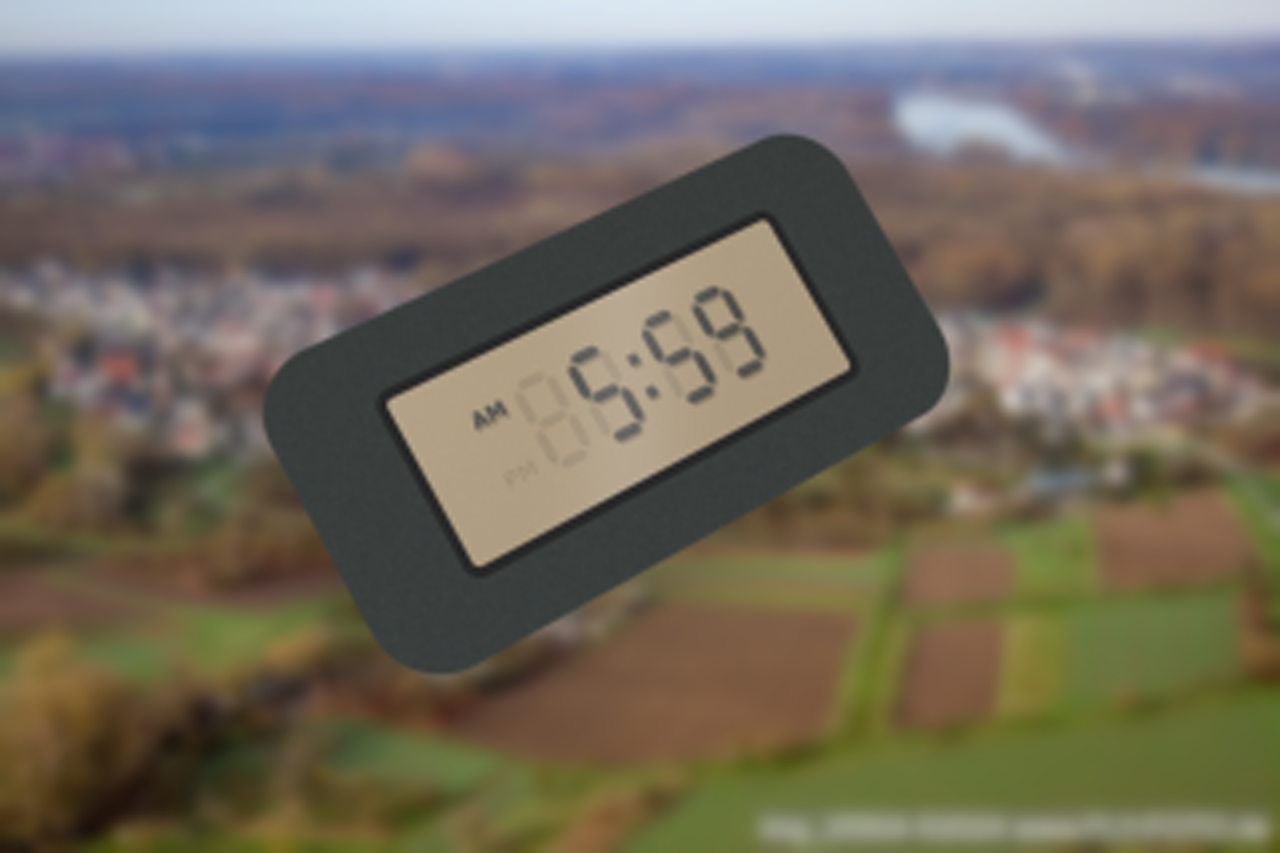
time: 5:59
